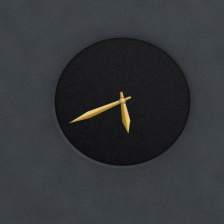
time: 5:41
